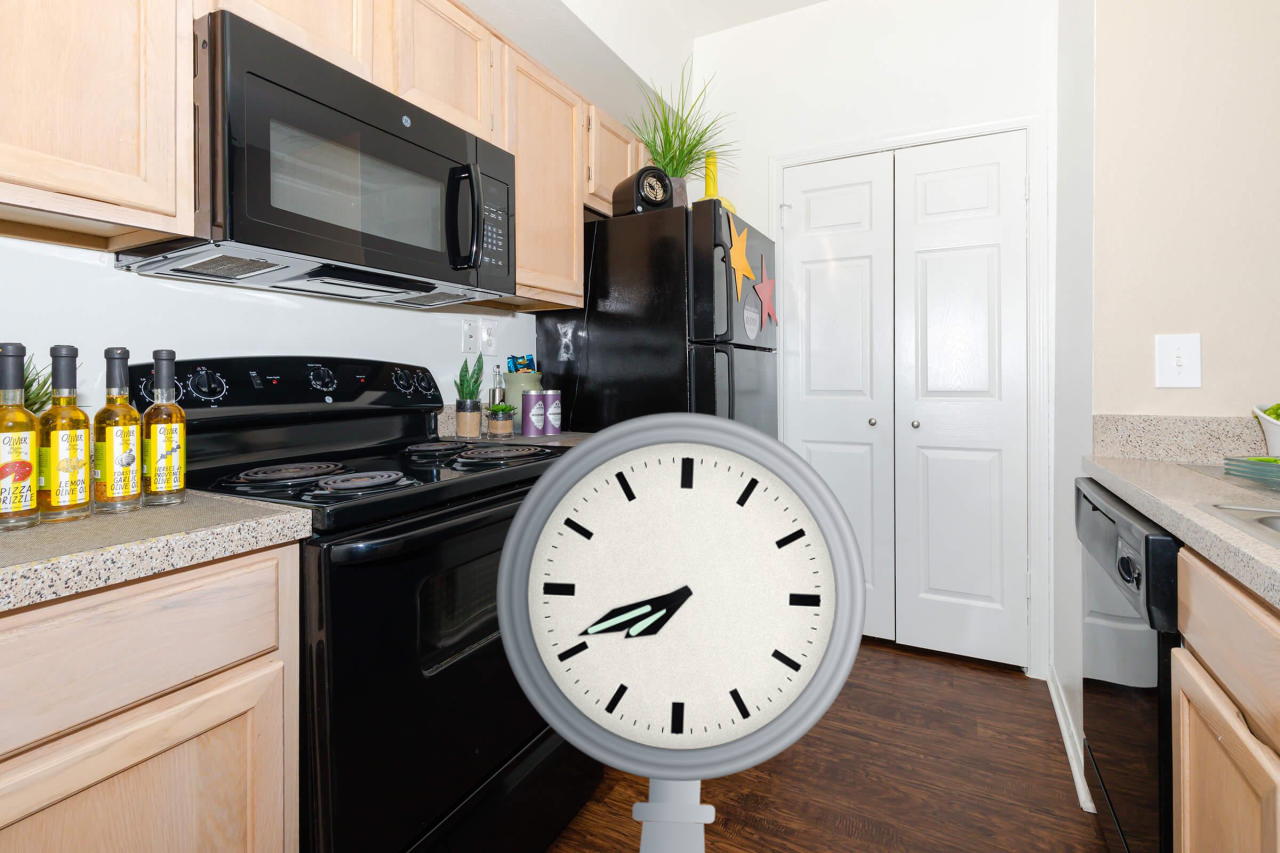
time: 7:41
